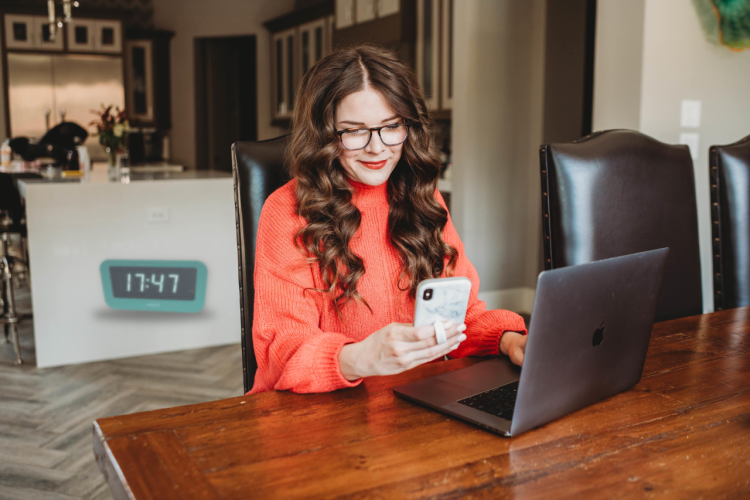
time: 17:47
